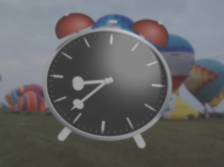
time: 8:37
